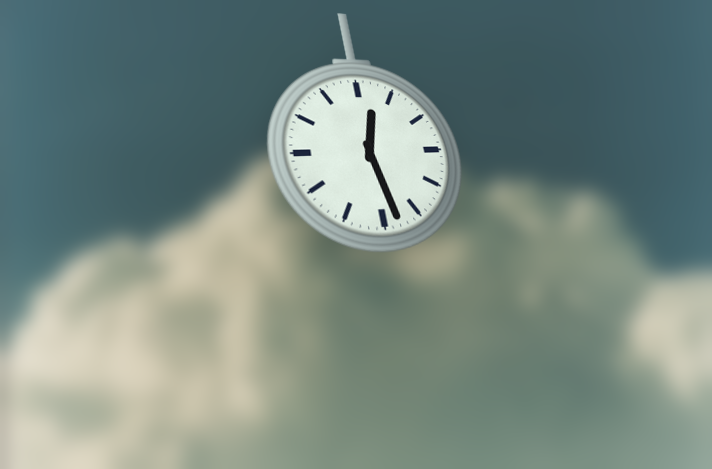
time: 12:28
